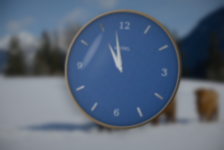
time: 10:58
